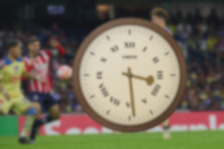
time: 3:29
